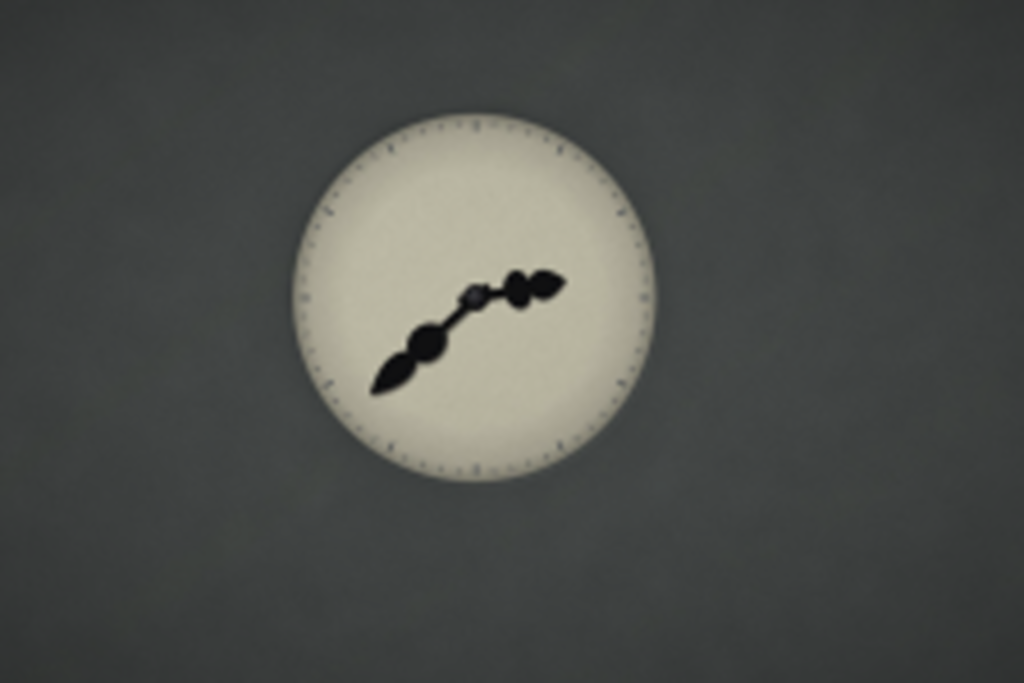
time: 2:38
